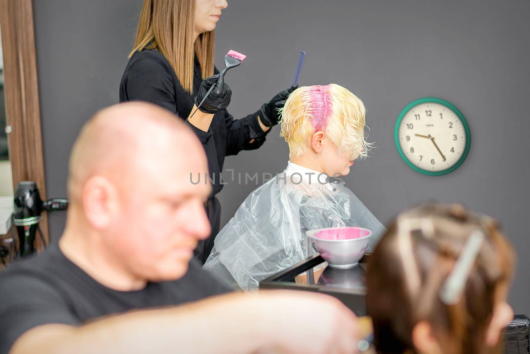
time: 9:25
